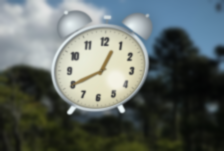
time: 12:40
